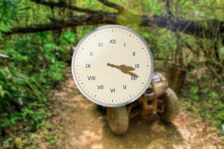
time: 3:19
